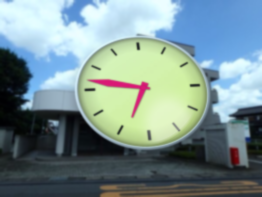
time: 6:47
